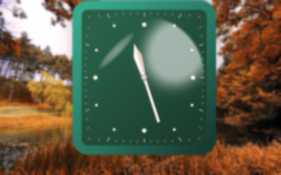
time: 11:27
